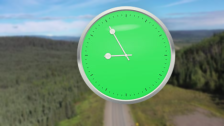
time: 8:55
